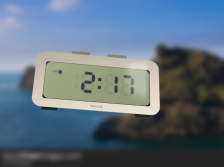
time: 2:17
